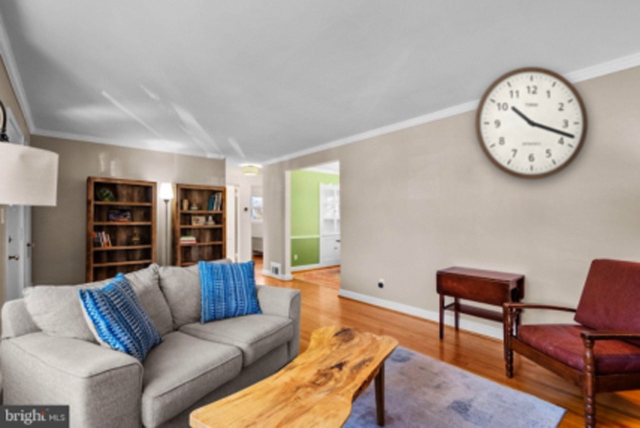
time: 10:18
